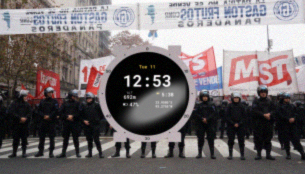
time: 12:53
